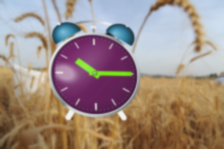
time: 10:15
